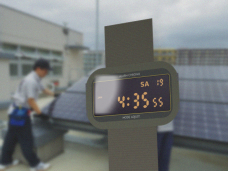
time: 4:35:55
